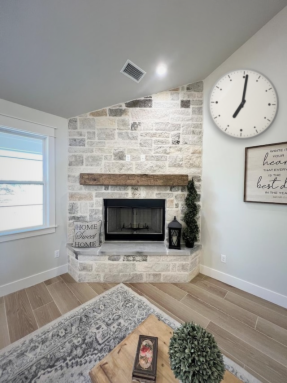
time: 7:01
